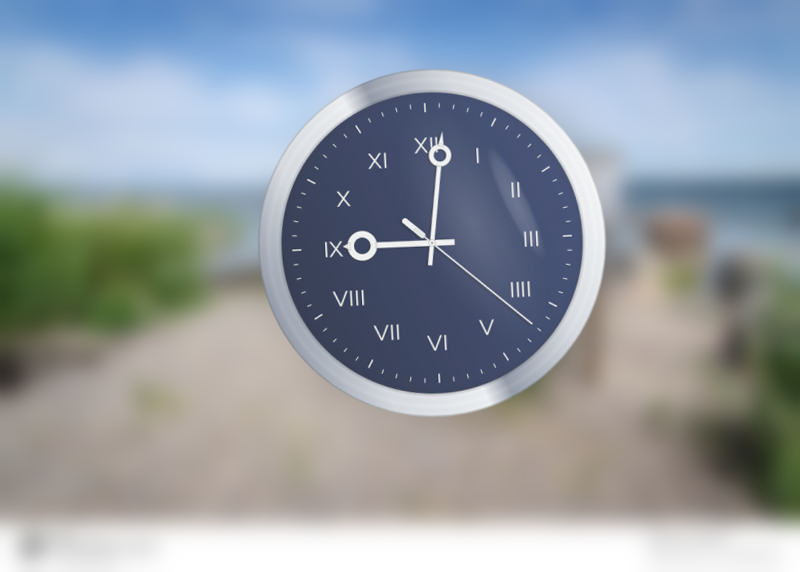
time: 9:01:22
